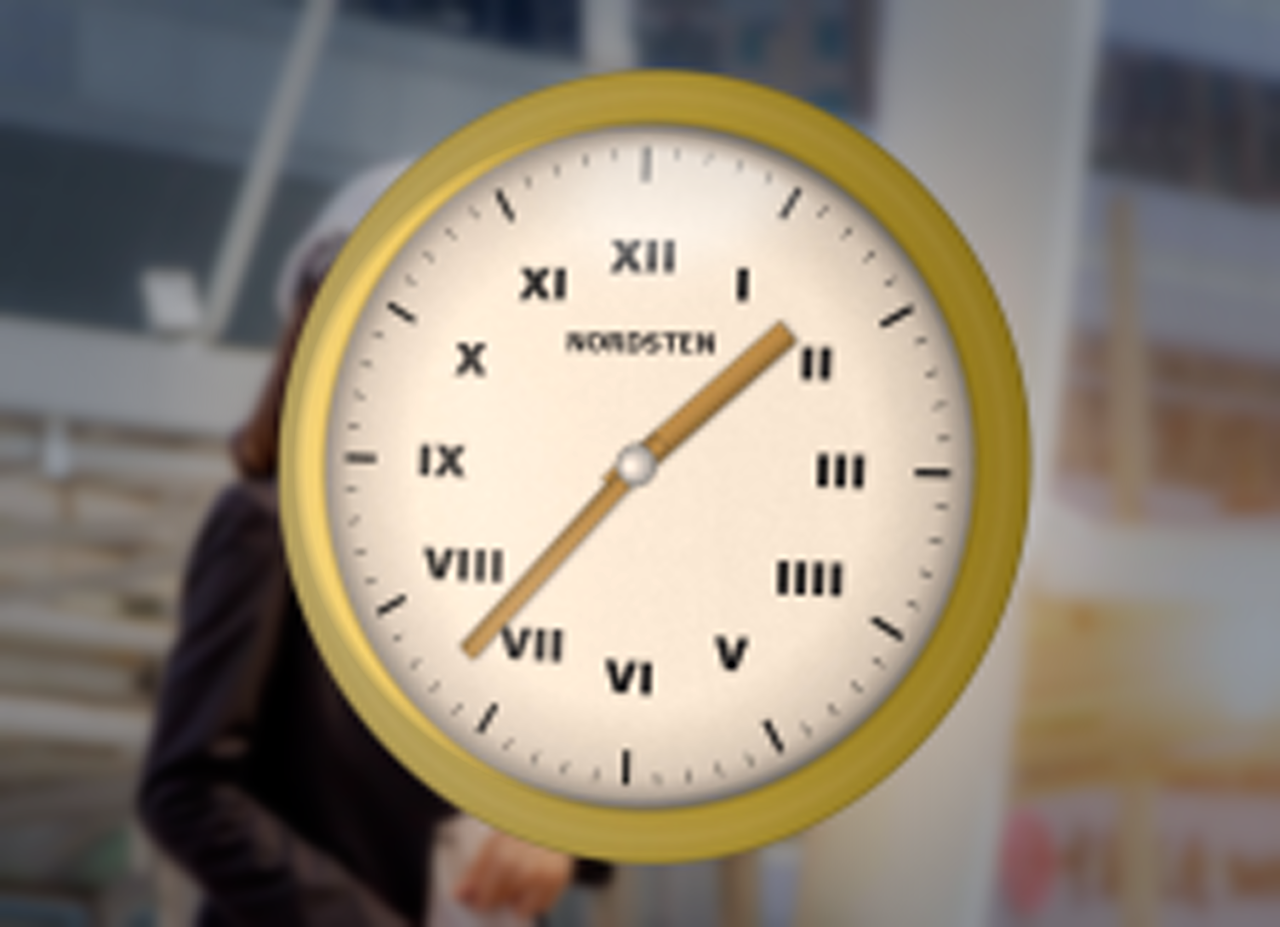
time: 1:37
